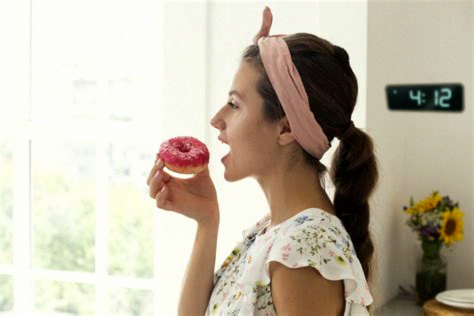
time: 4:12
